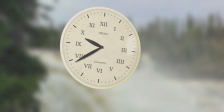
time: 9:39
